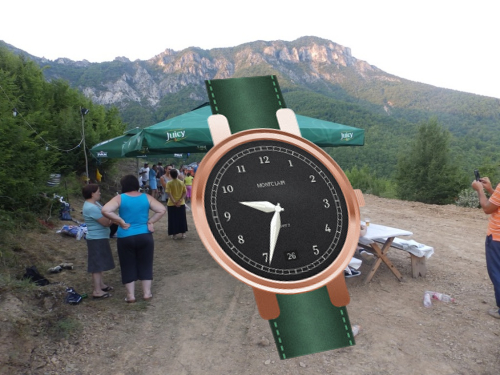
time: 9:34
